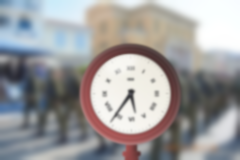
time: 5:36
